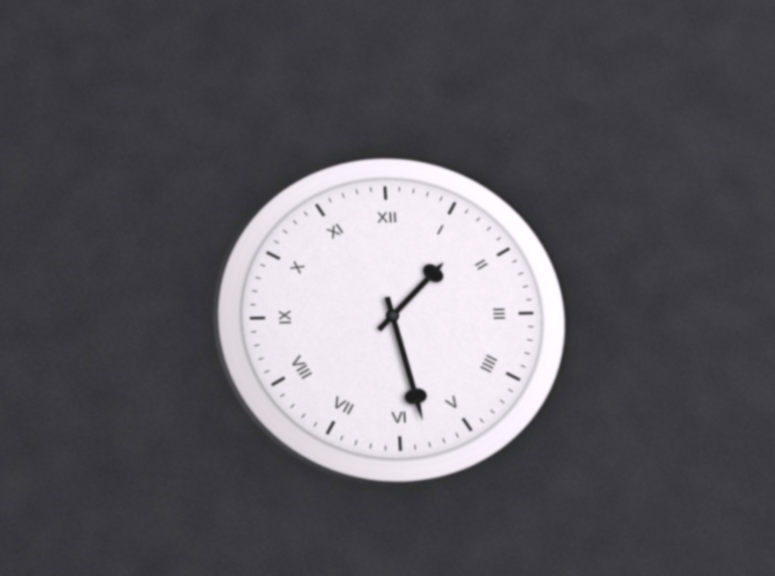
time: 1:28
